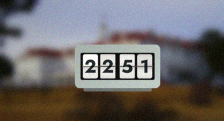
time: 22:51
